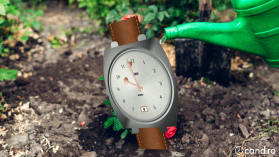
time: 9:58
